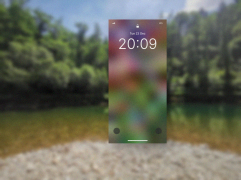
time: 20:09
